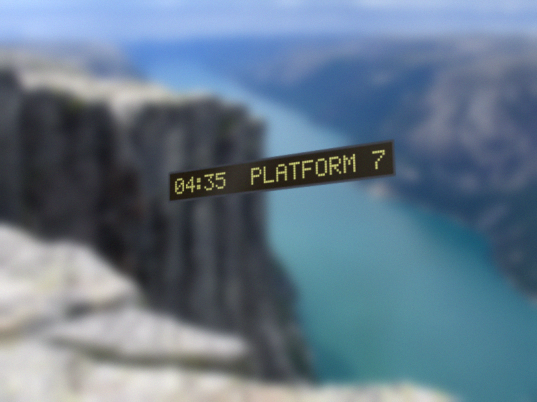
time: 4:35
